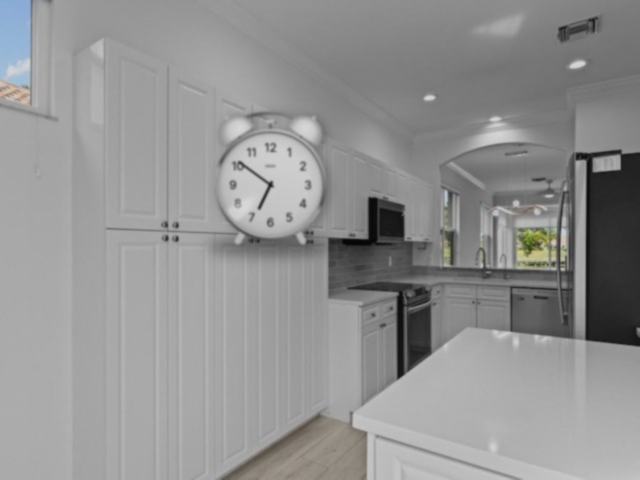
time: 6:51
